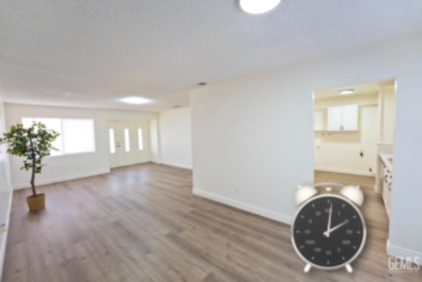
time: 2:01
